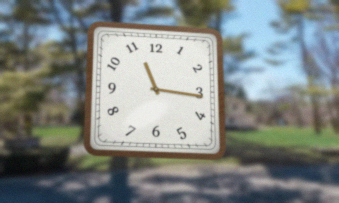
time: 11:16
